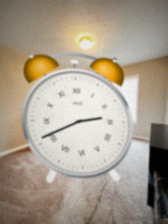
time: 2:41
